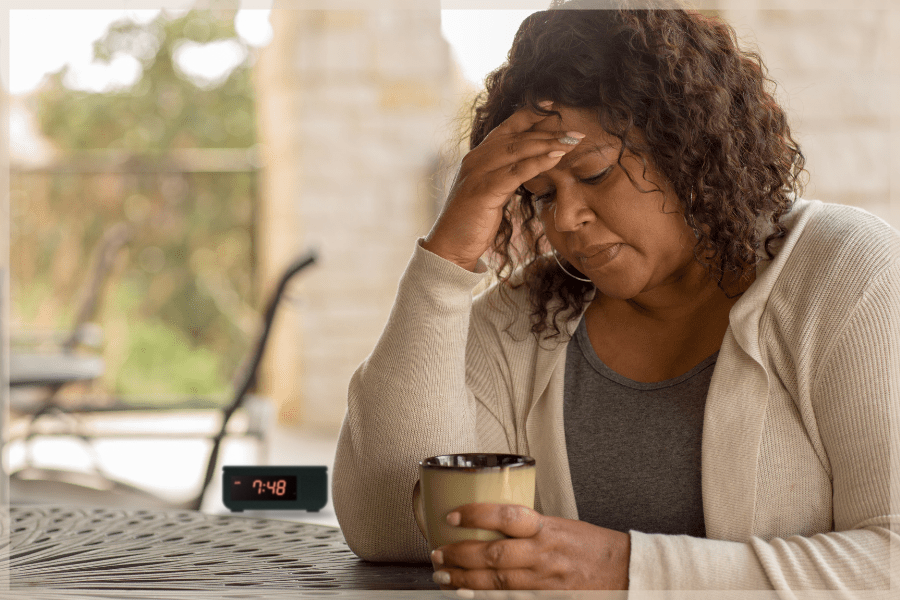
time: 7:48
